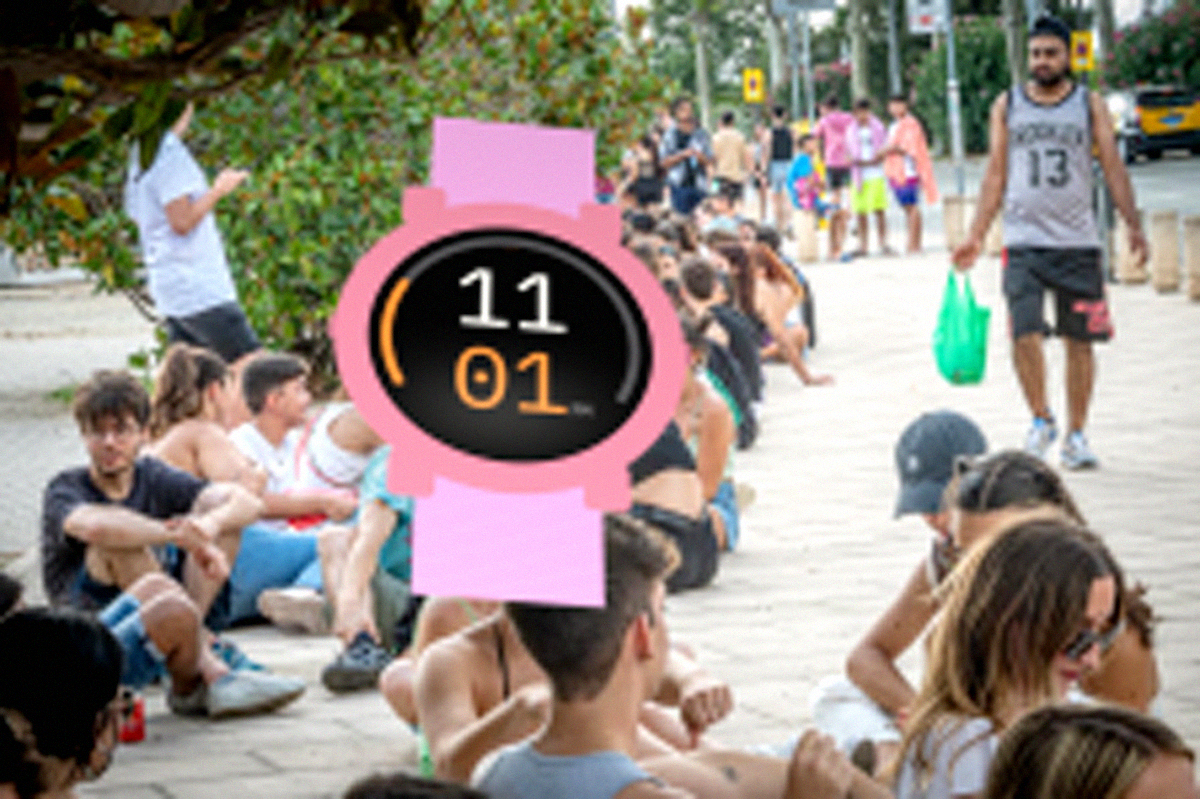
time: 11:01
